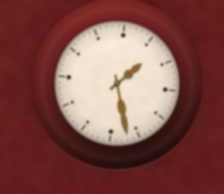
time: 1:27
